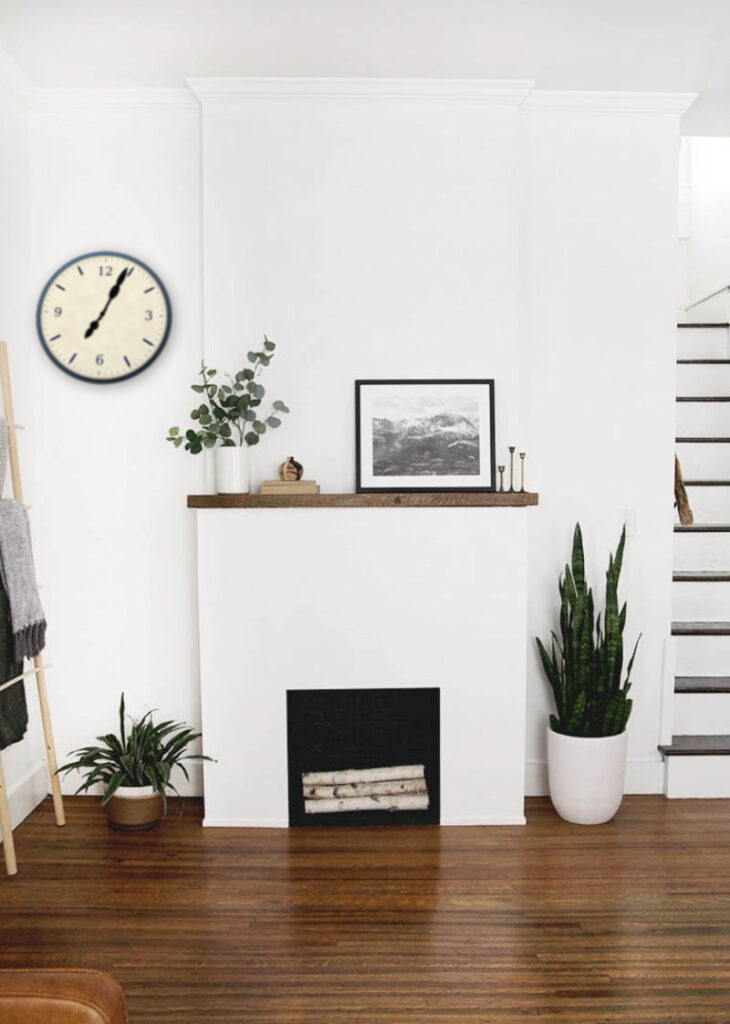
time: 7:04
